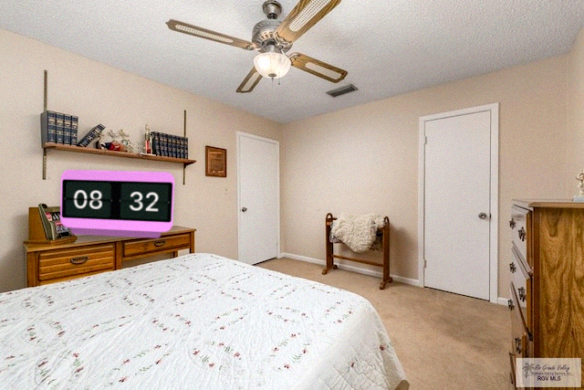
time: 8:32
